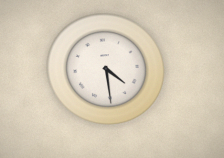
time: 4:30
